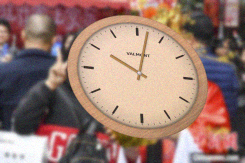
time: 10:02
